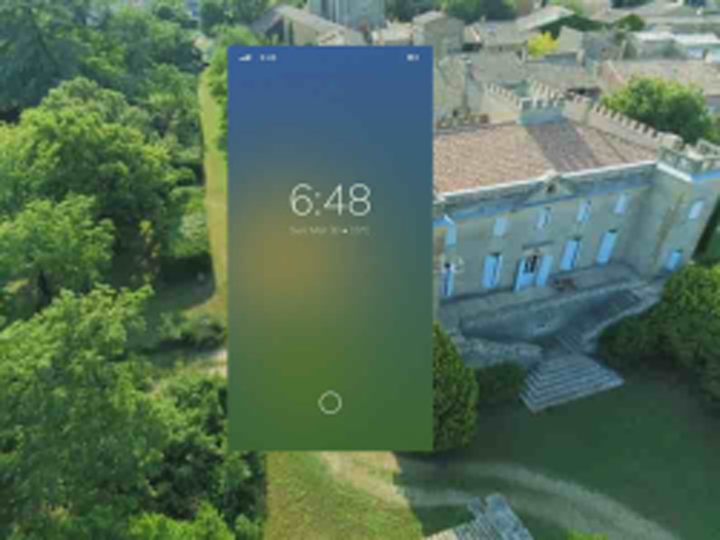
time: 6:48
